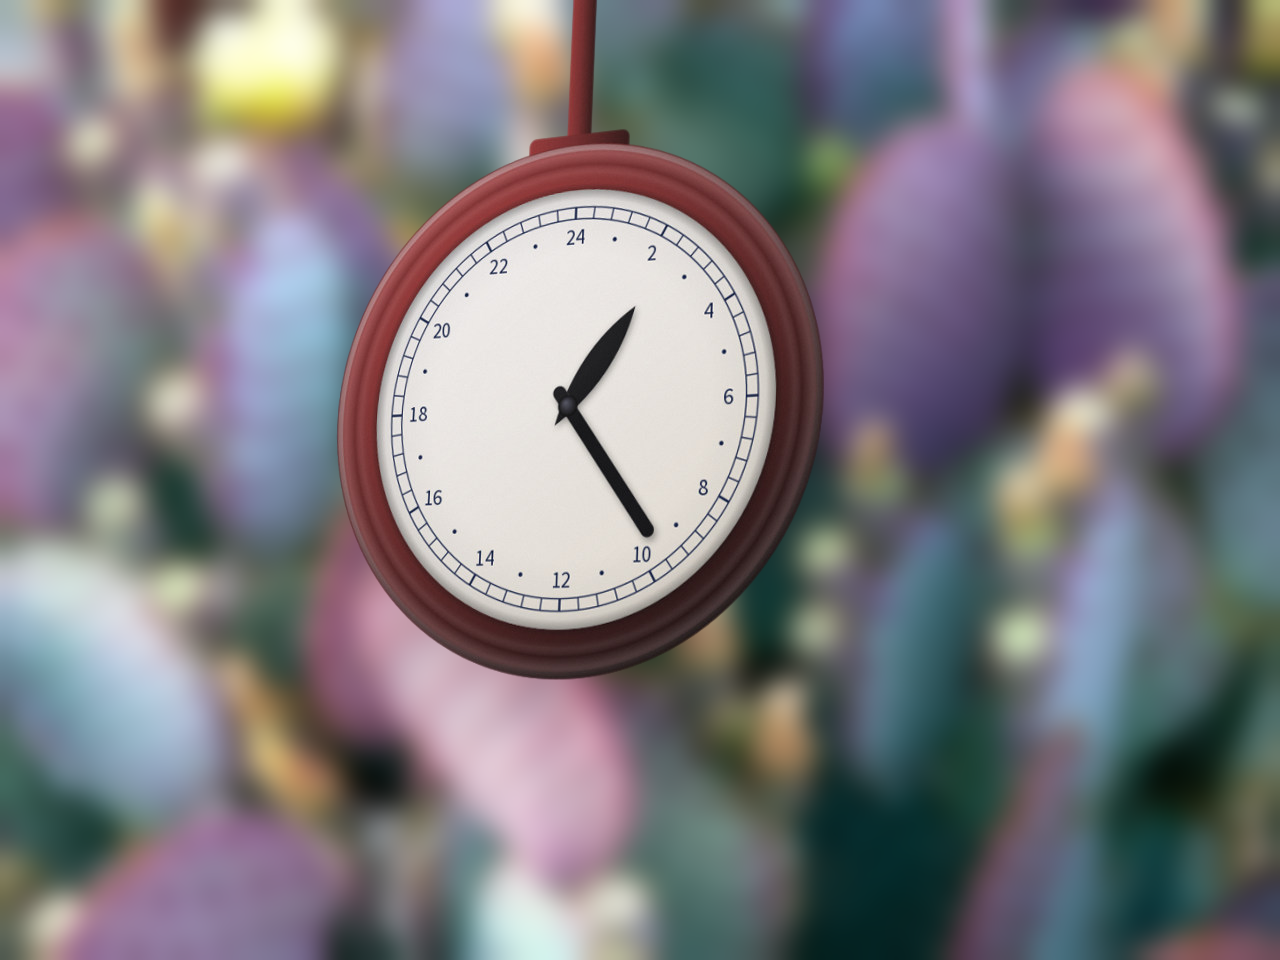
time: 2:24
